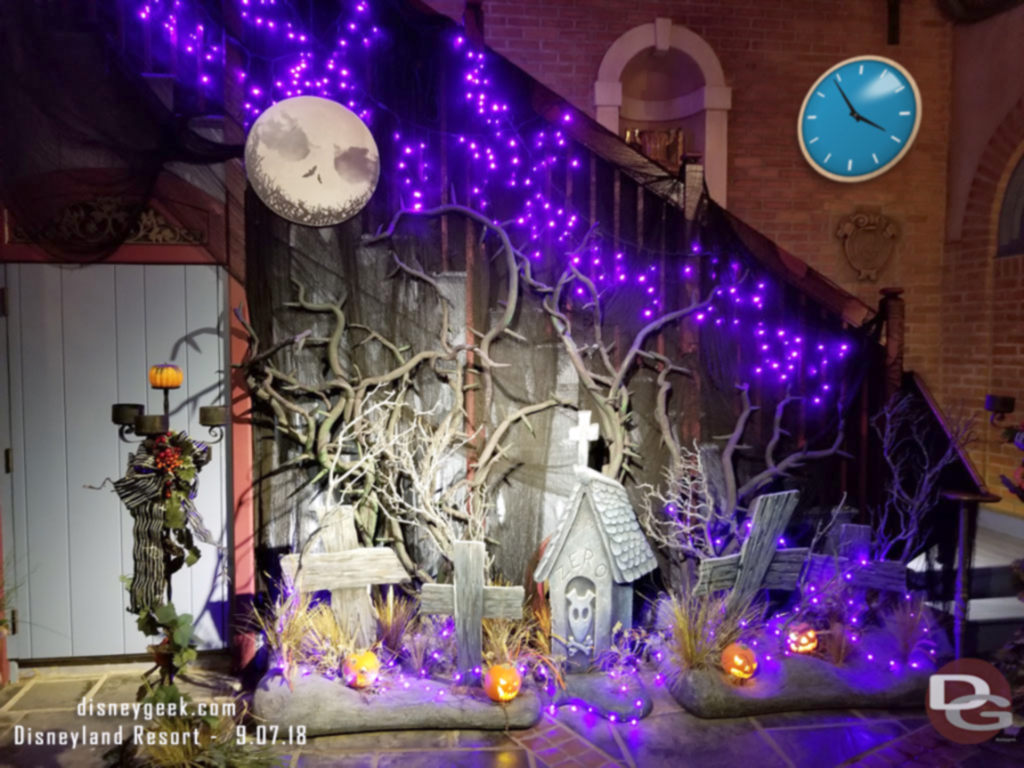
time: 3:54
